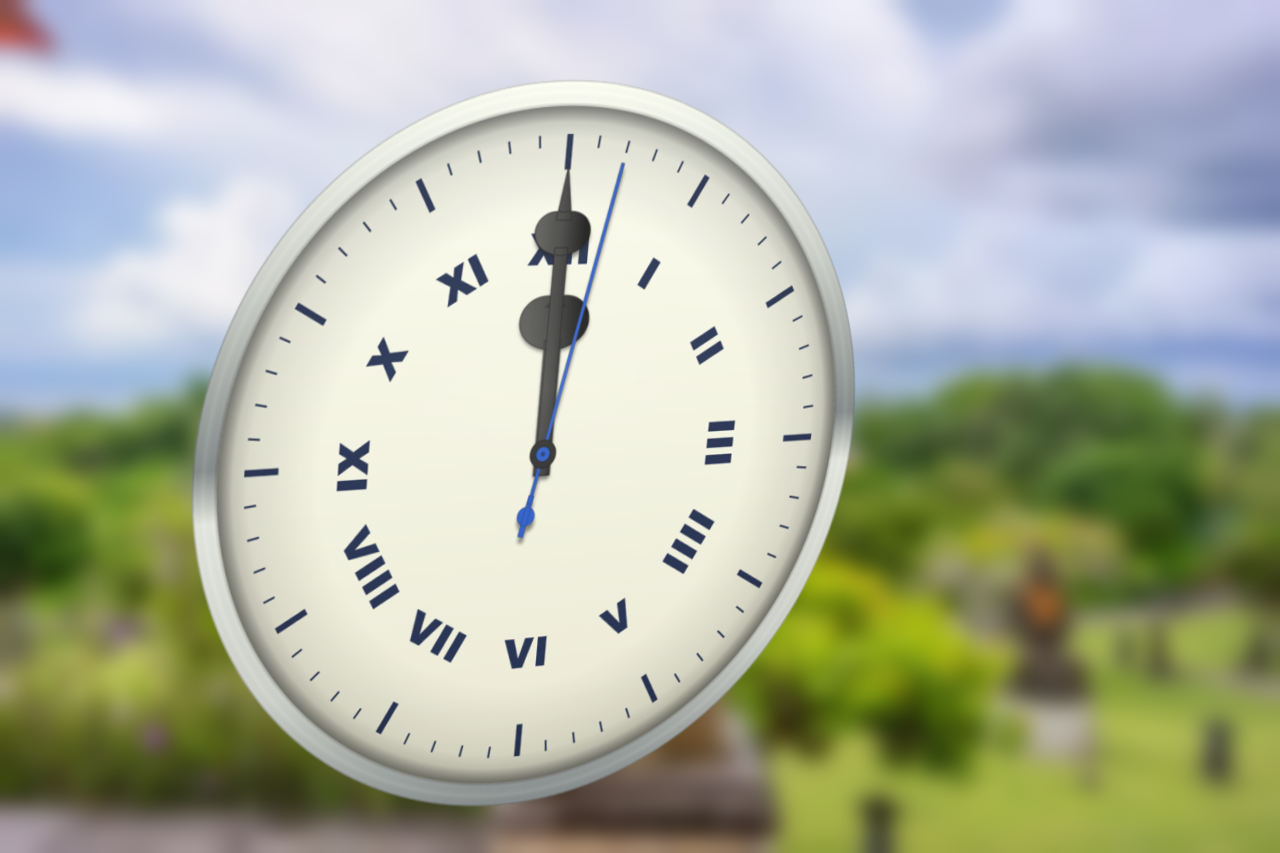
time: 12:00:02
